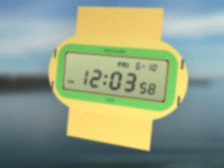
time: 12:03:58
